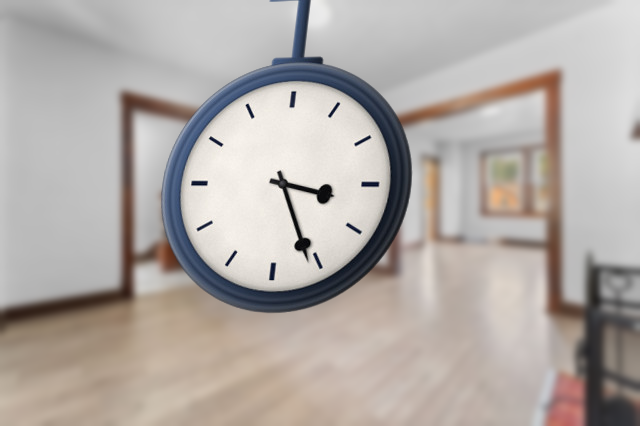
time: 3:26
